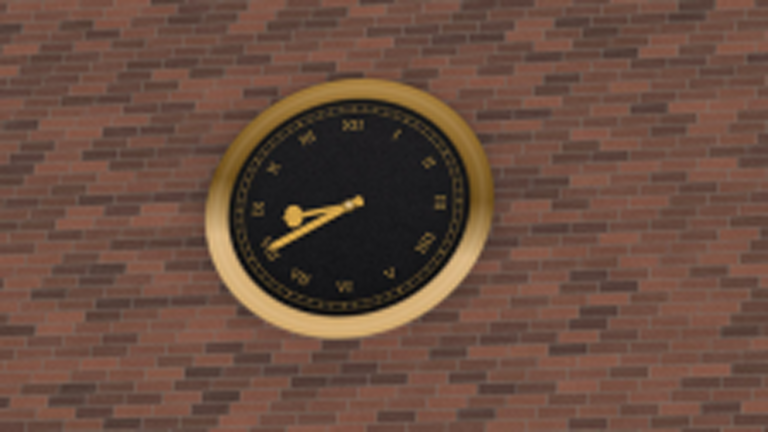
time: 8:40
